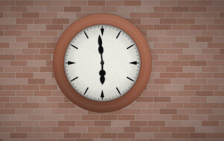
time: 5:59
